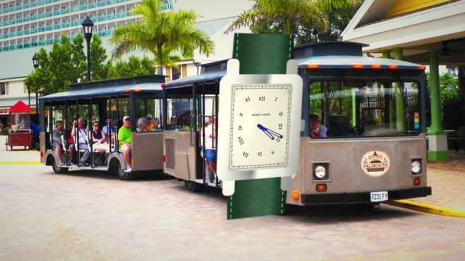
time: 4:19
